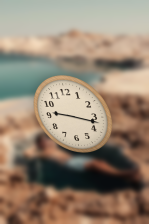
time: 9:17
